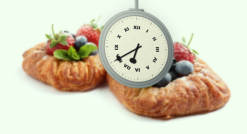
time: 6:40
